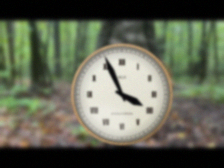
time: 3:56
